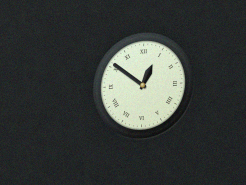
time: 12:51
